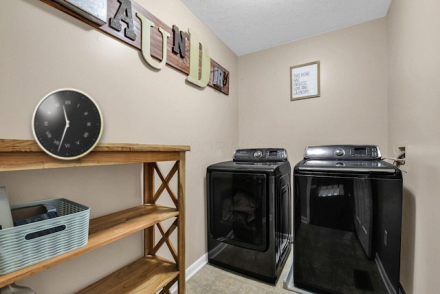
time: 11:33
